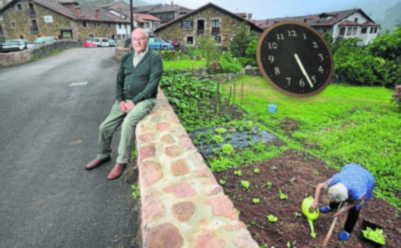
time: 5:27
